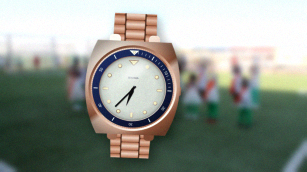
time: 6:37
